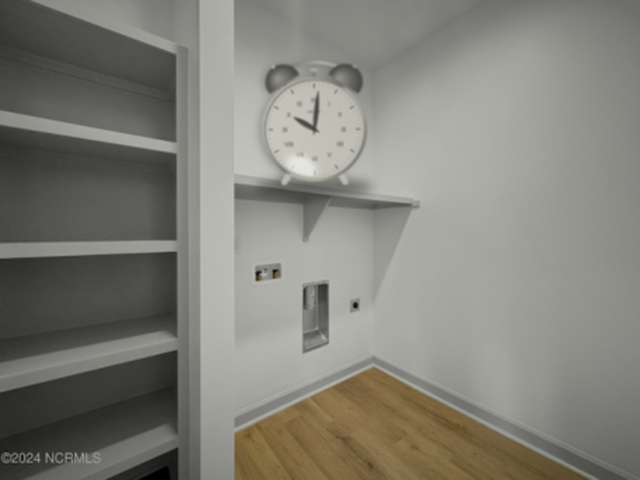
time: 10:01
